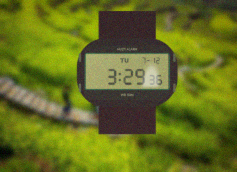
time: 3:29:36
